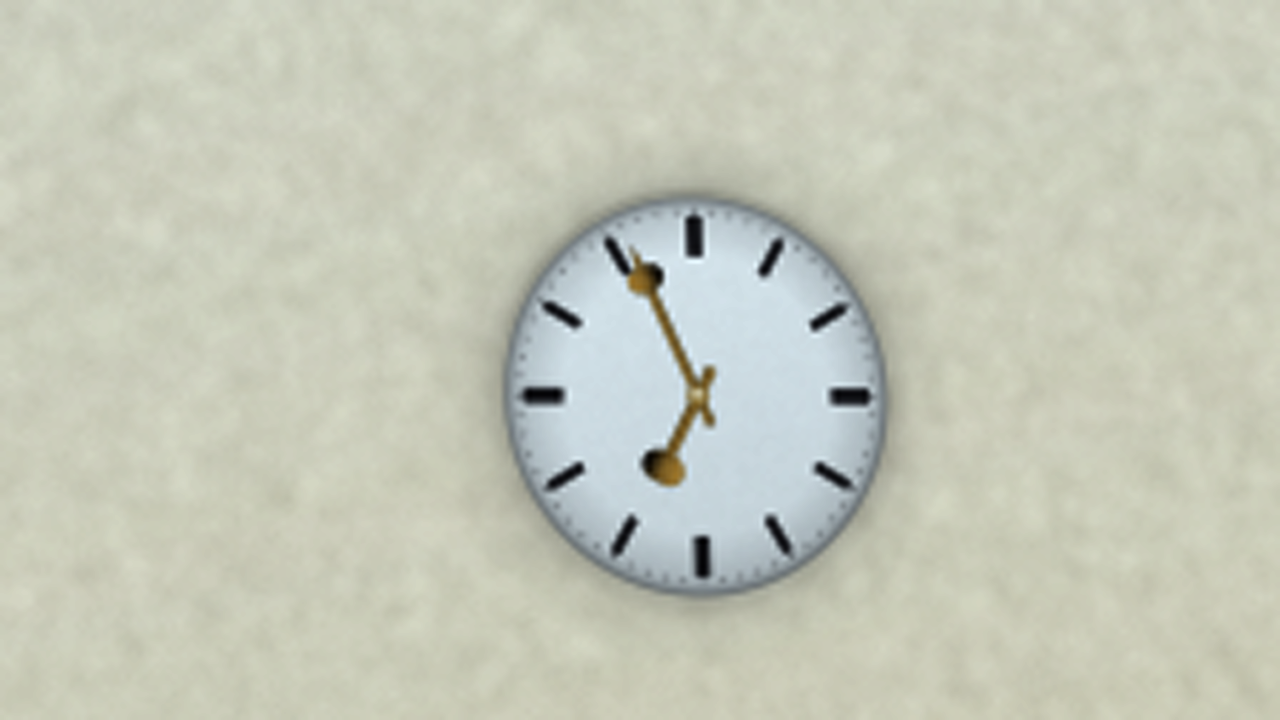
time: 6:56
